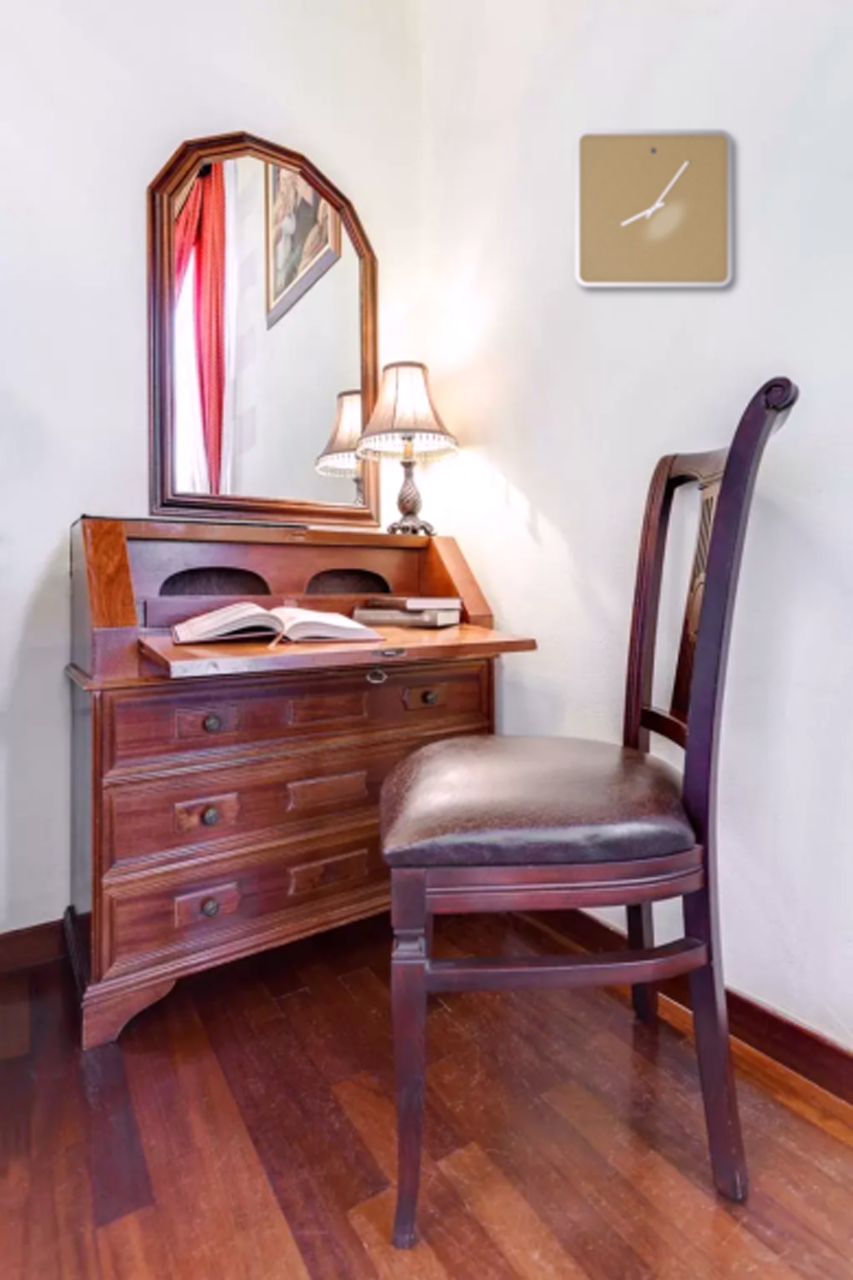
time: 8:06
